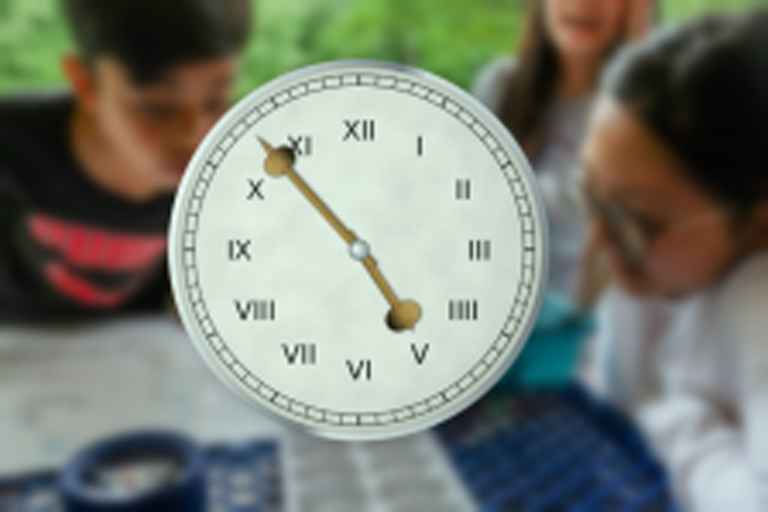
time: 4:53
